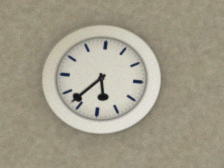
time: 5:37
